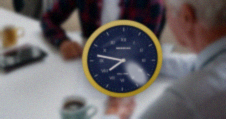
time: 7:47
